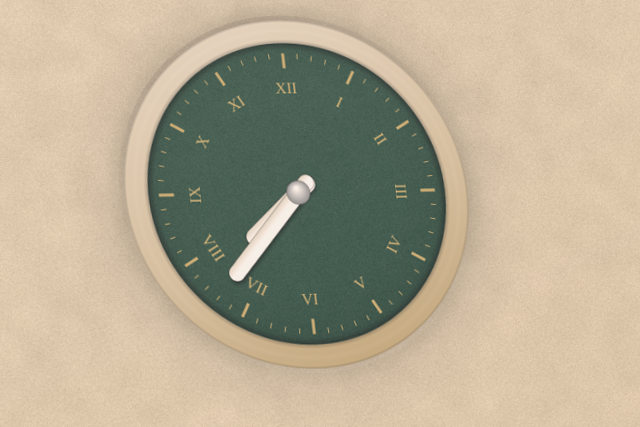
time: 7:37
